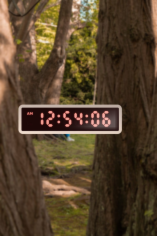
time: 12:54:06
